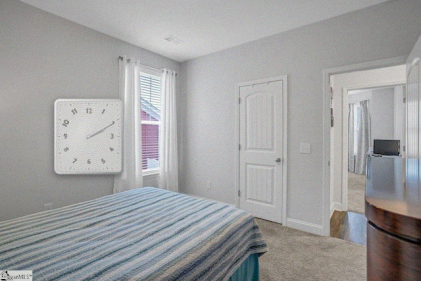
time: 2:10
